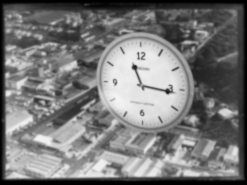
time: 11:16
